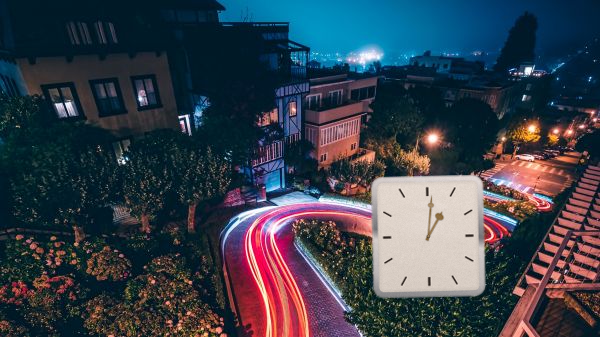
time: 1:01
